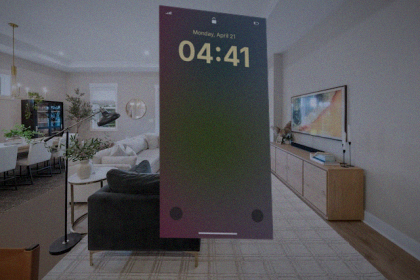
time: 4:41
